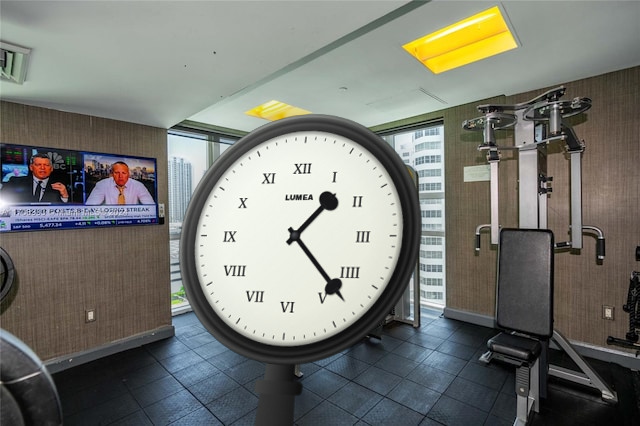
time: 1:23
